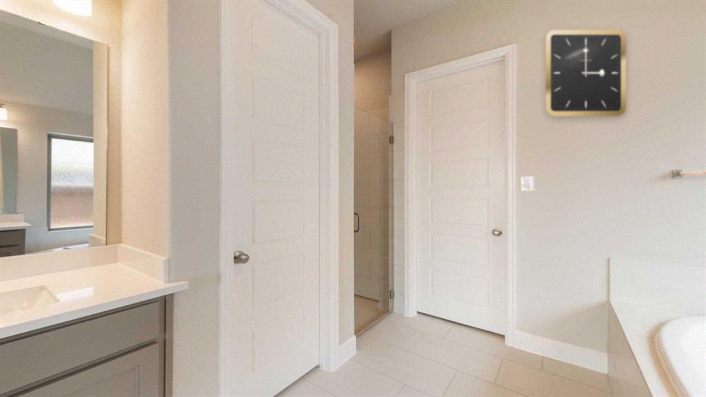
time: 3:00
